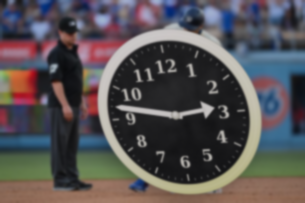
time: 2:47
